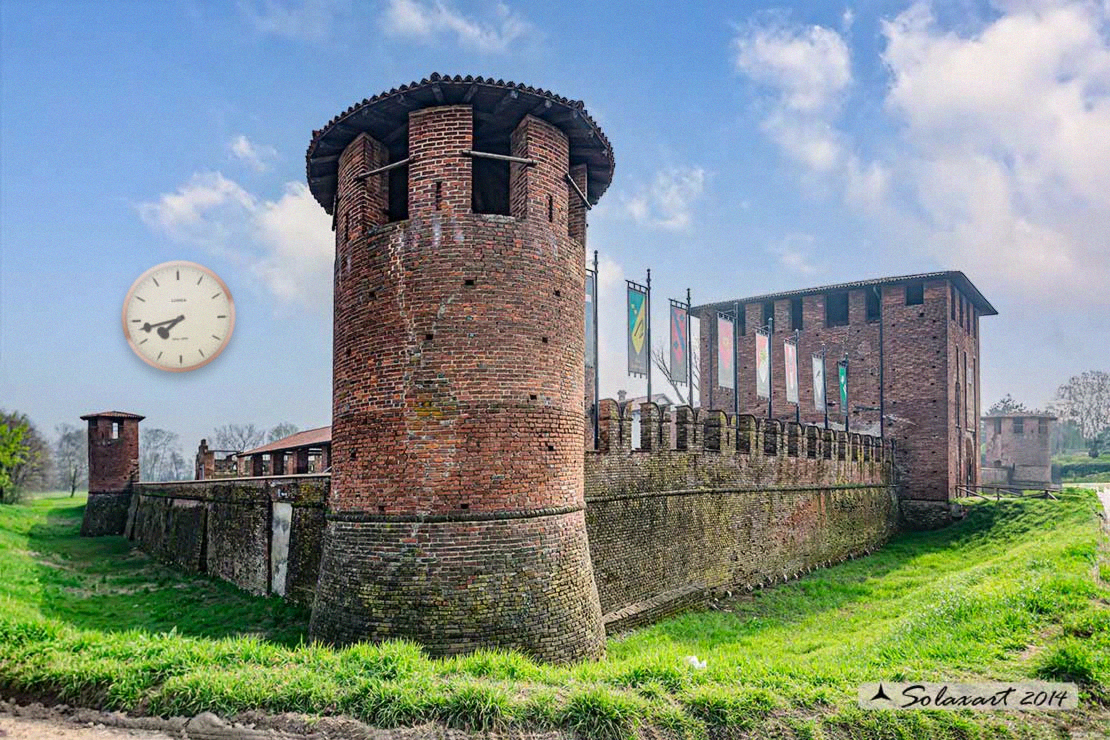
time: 7:43
